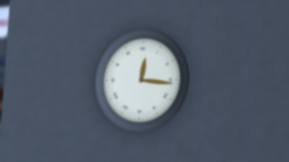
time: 12:16
